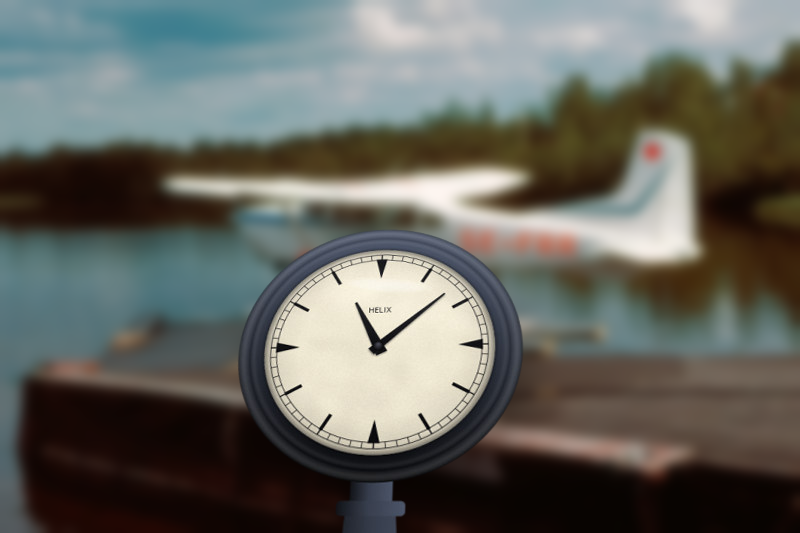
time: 11:08
